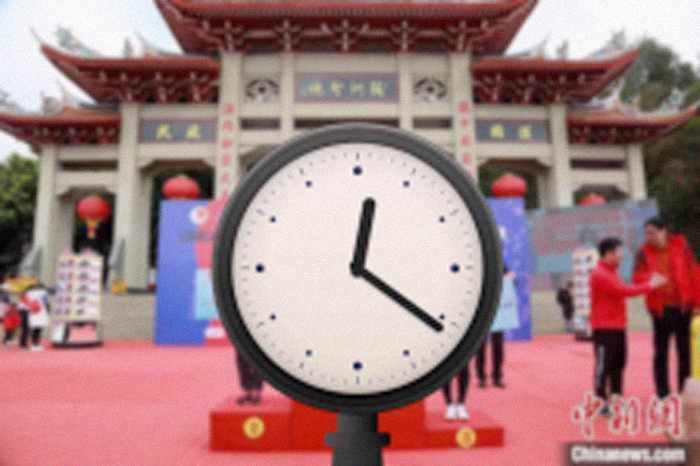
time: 12:21
